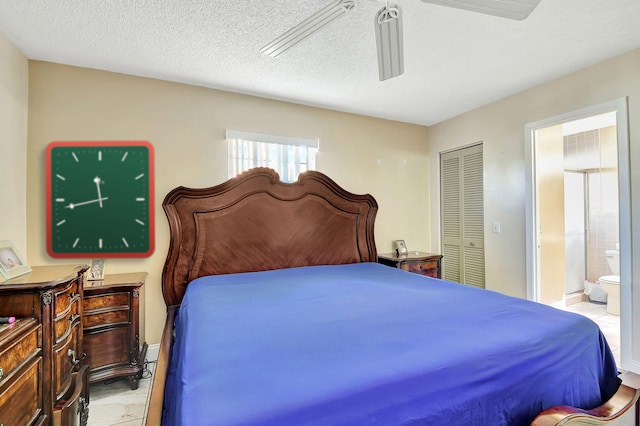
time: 11:43
